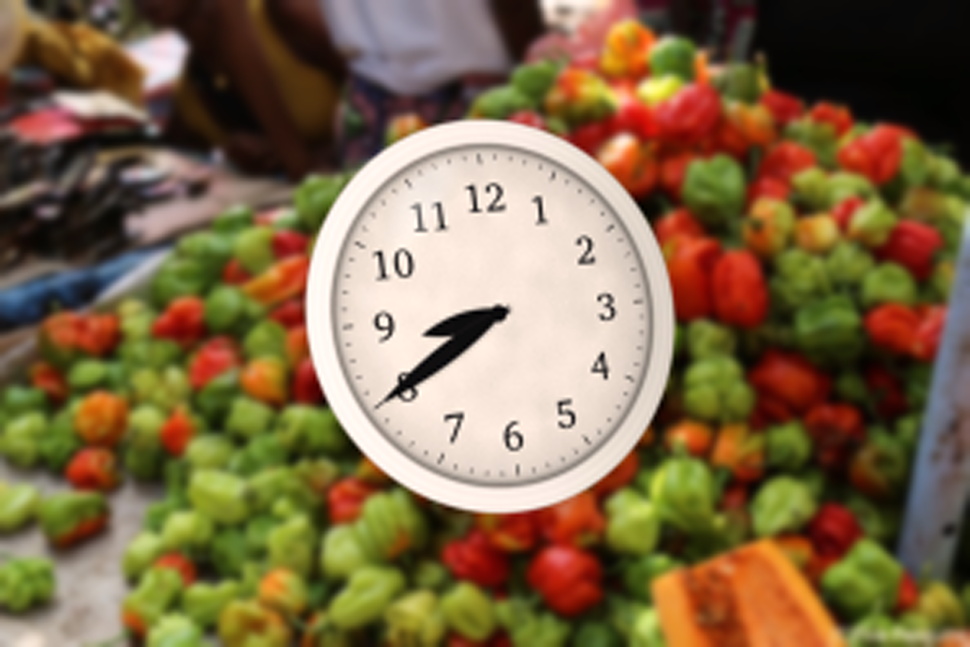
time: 8:40
